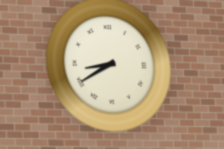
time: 8:40
